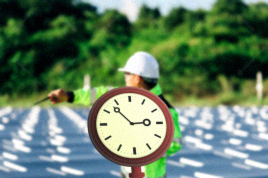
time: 2:53
